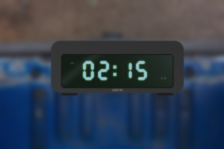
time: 2:15
